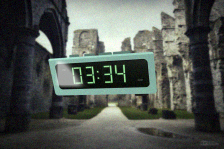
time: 3:34
